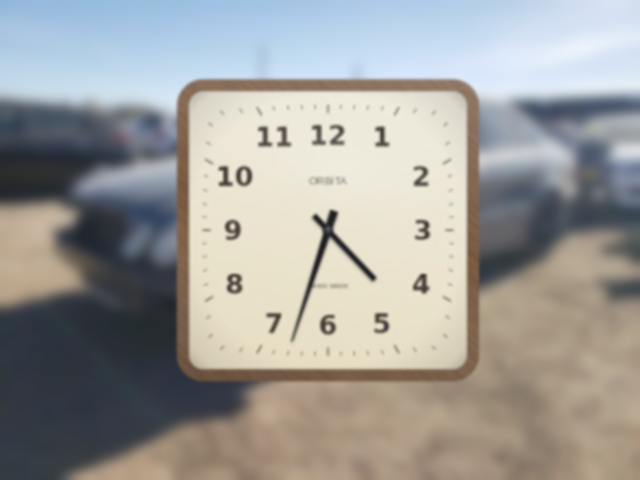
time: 4:33
